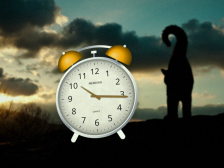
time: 10:16
